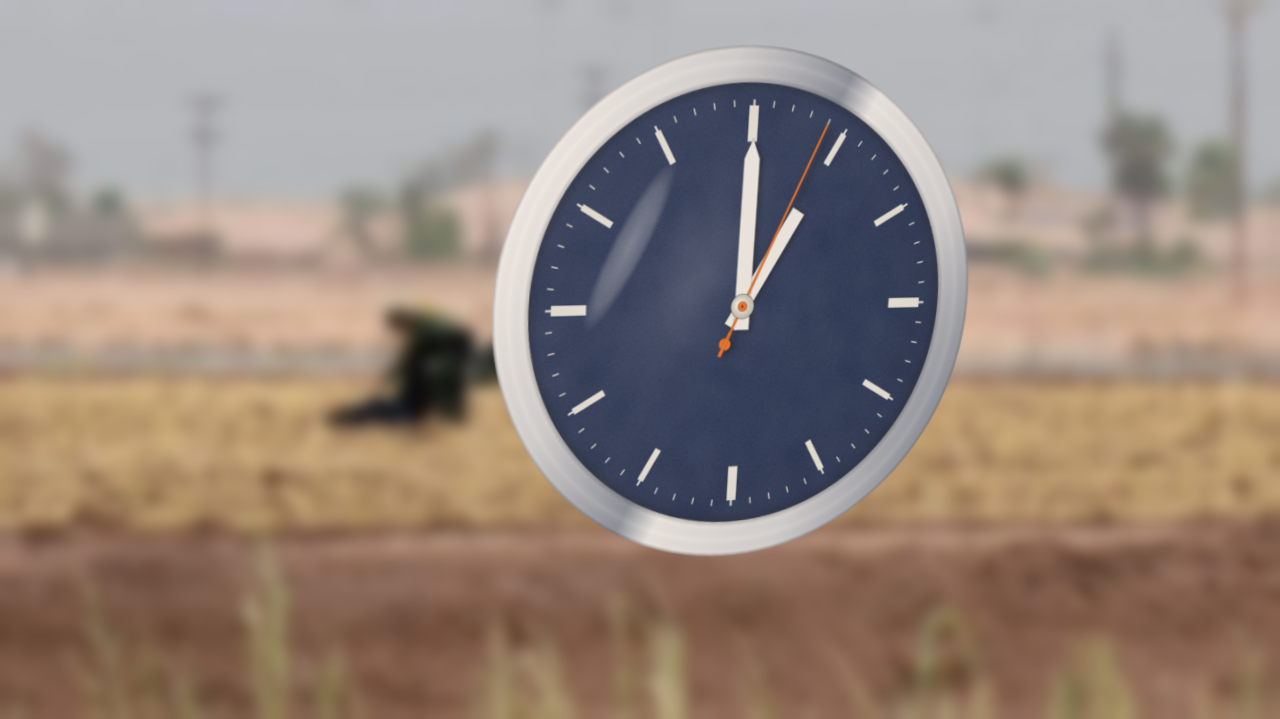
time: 1:00:04
